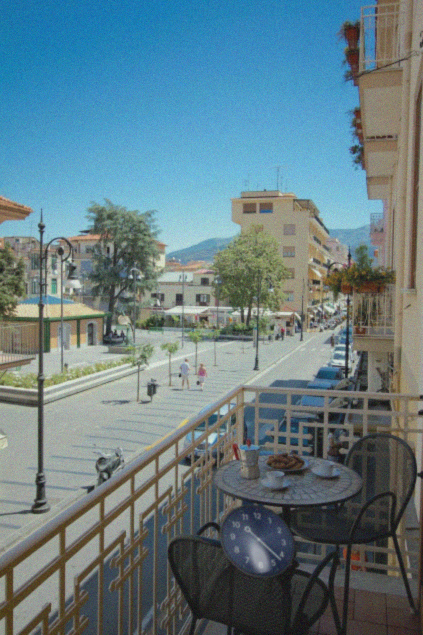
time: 10:22
